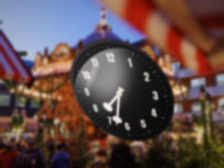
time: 7:33
